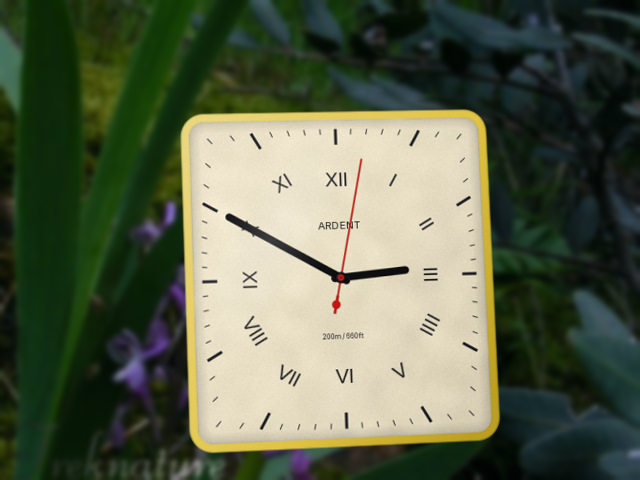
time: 2:50:02
